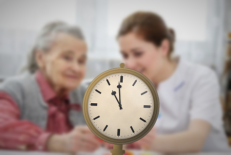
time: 10:59
